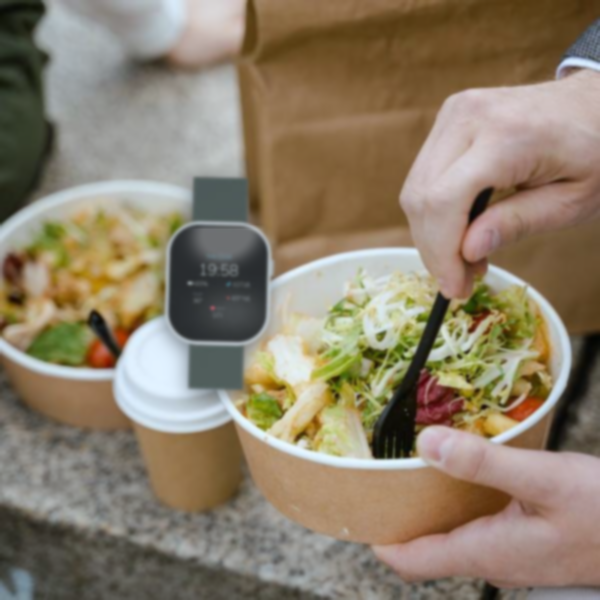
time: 19:58
